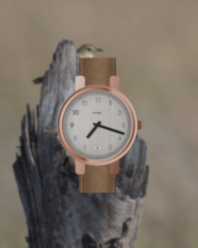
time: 7:18
